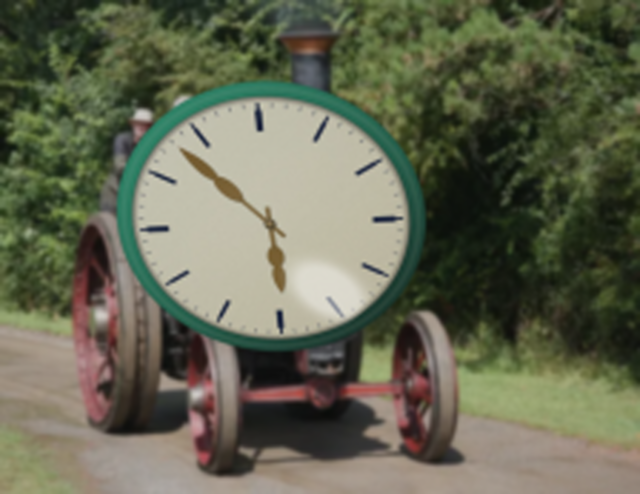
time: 5:53
